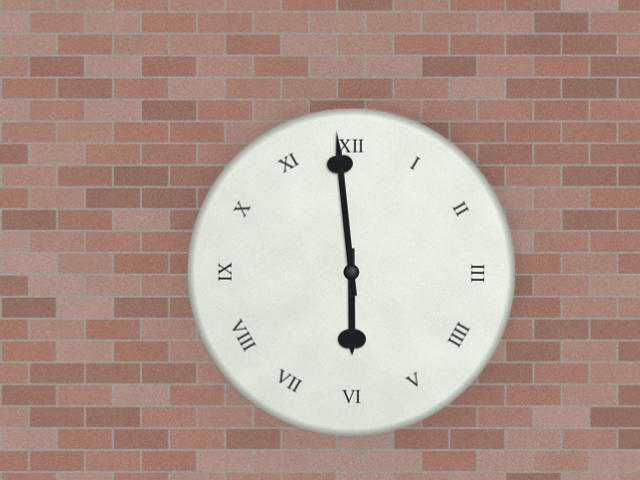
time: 5:59
